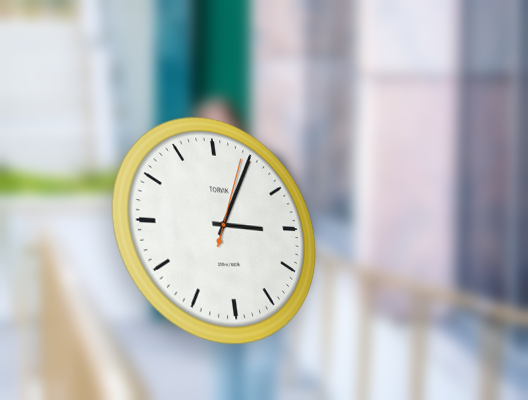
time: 3:05:04
